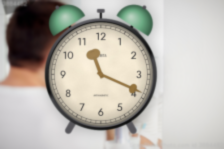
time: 11:19
